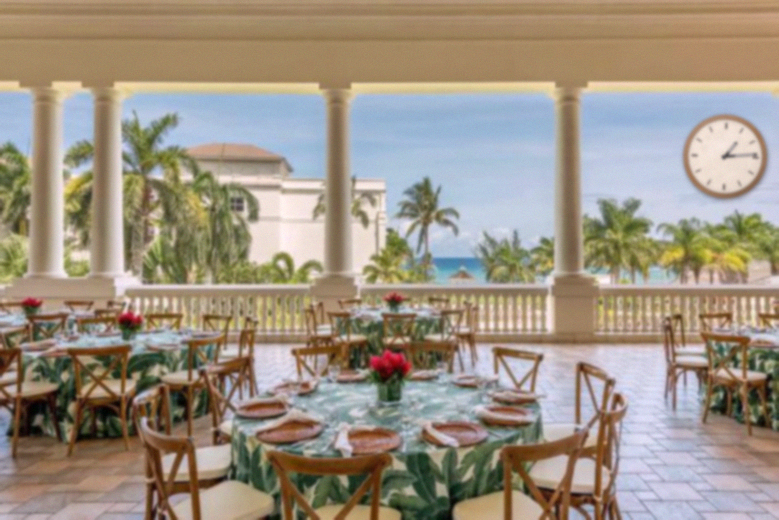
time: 1:14
